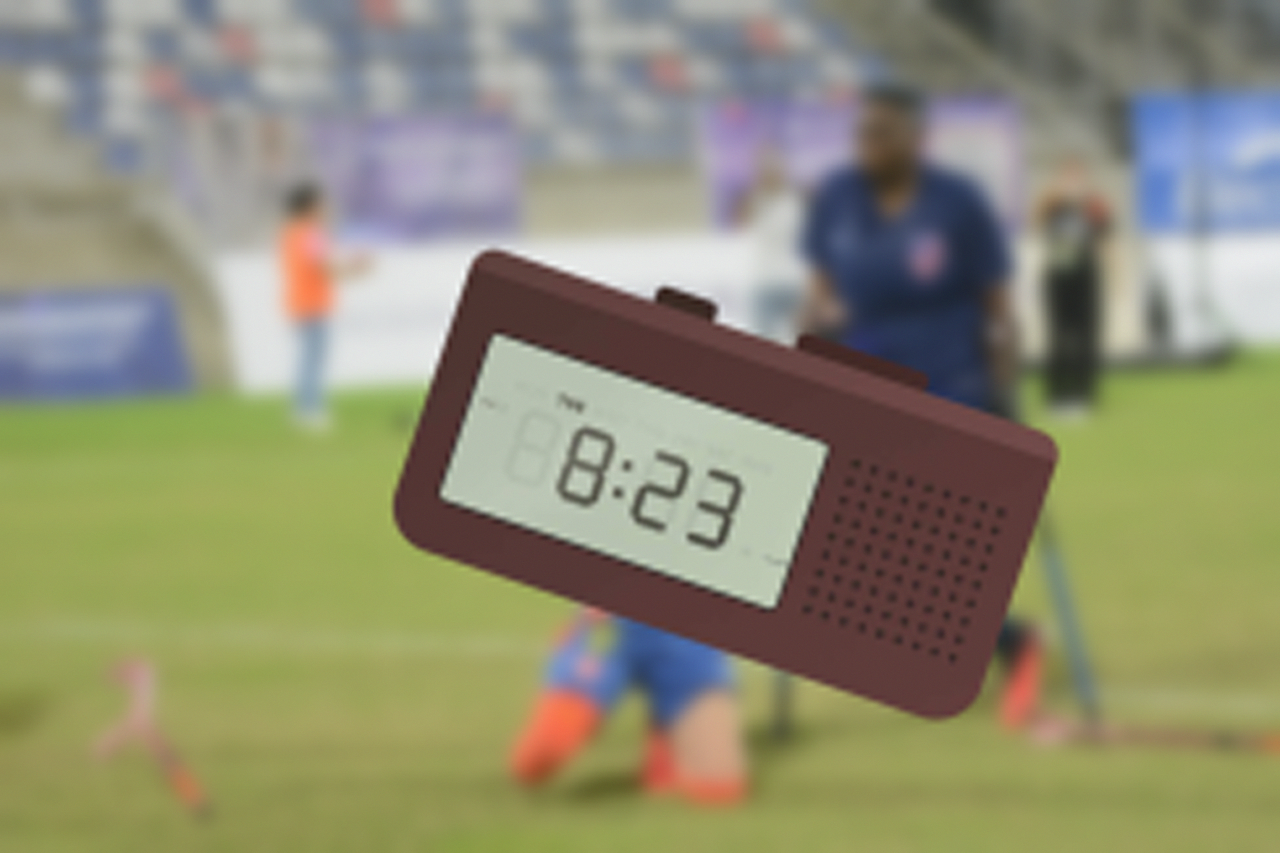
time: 8:23
